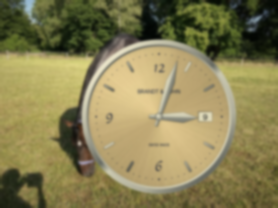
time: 3:03
